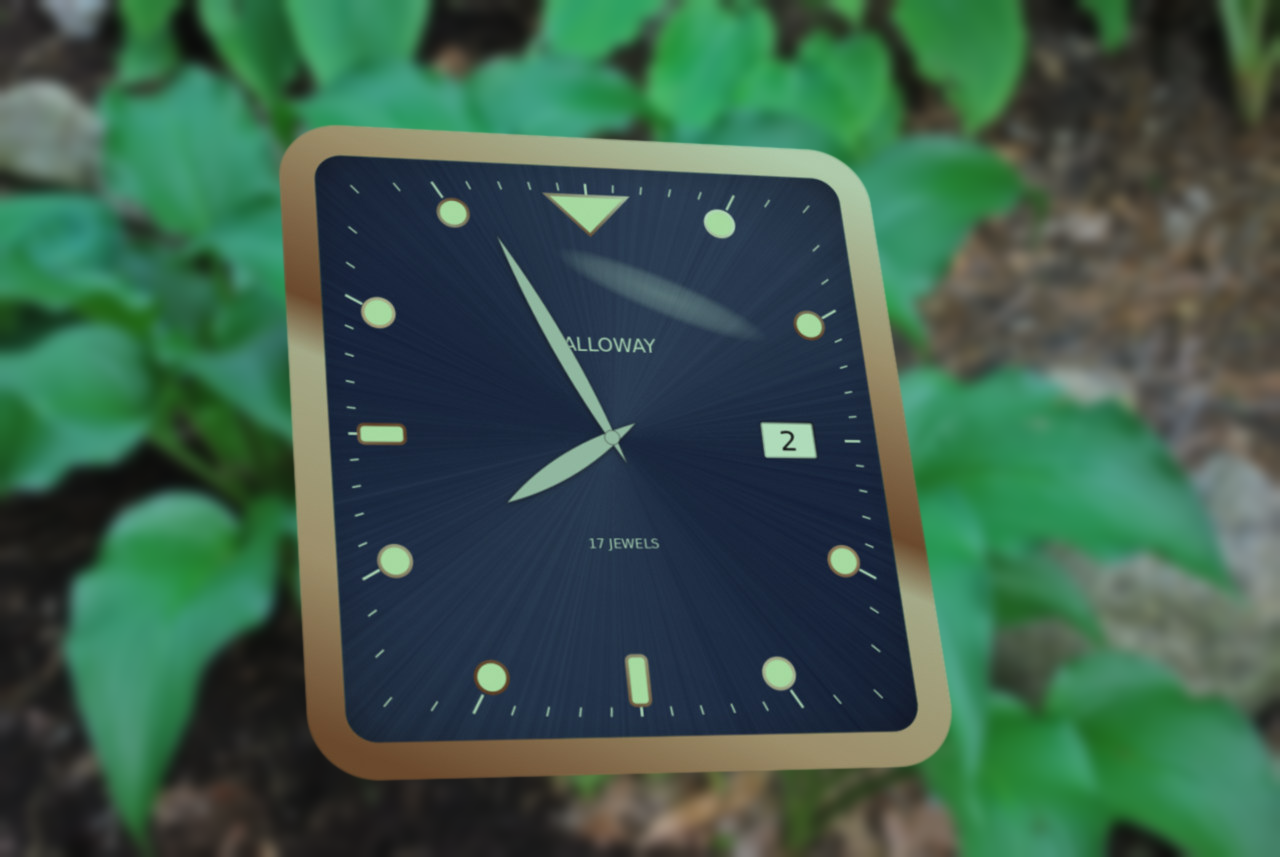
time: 7:56
